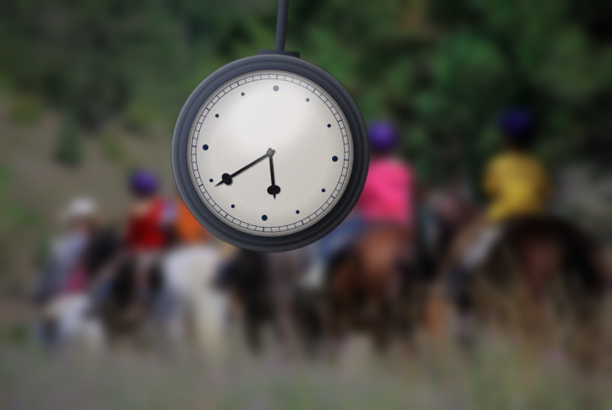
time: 5:39
